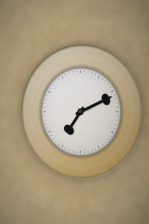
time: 7:11
